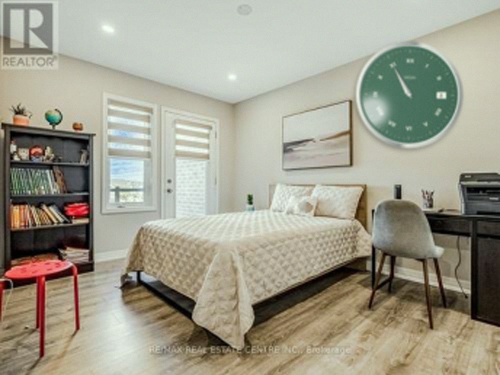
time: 10:55
